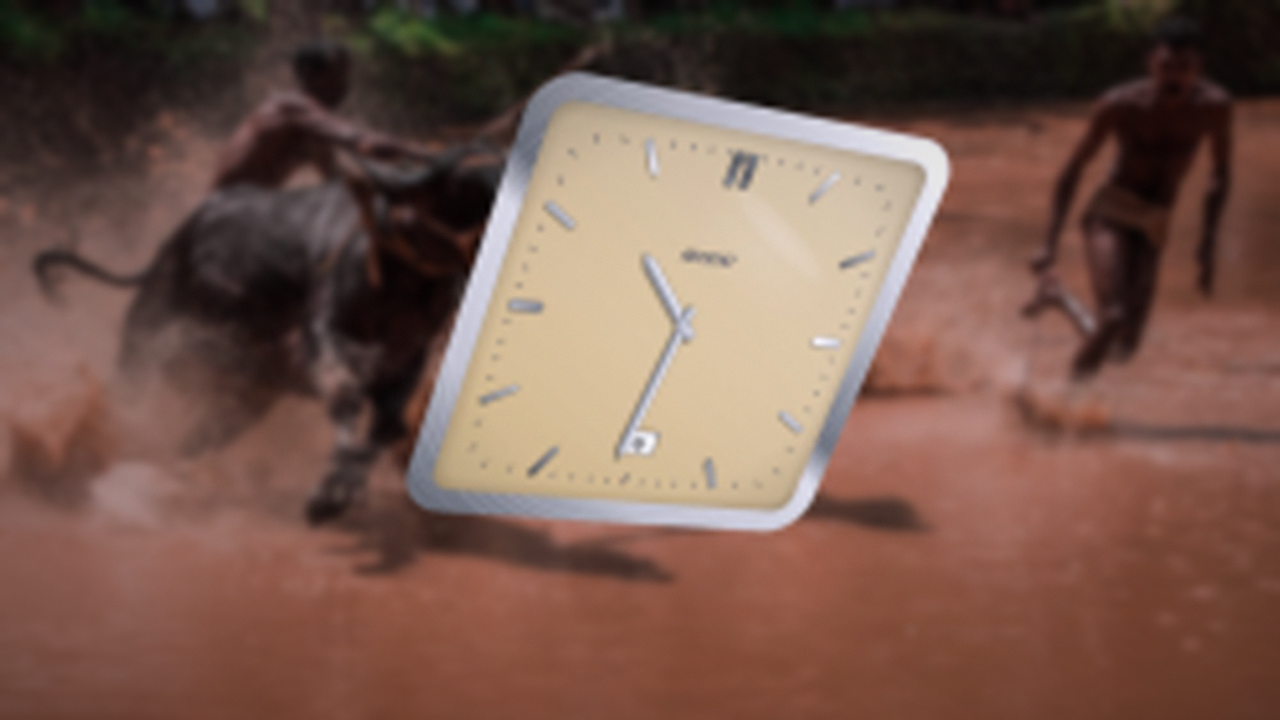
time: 10:31
